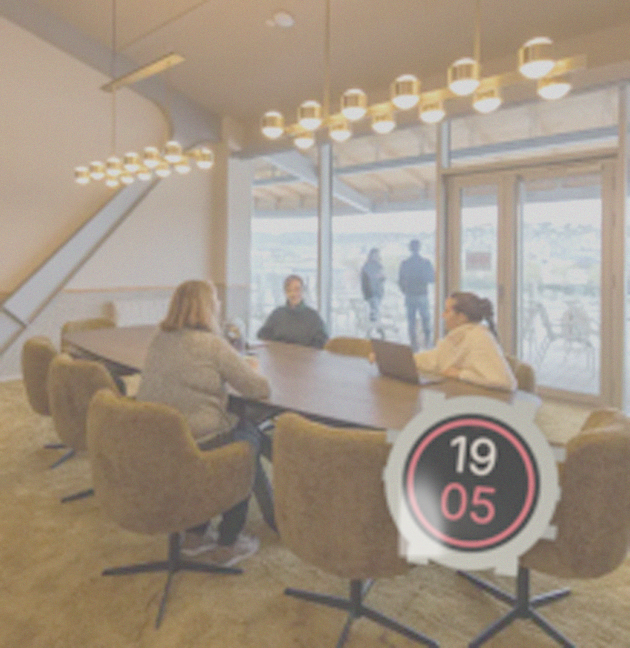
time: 19:05
